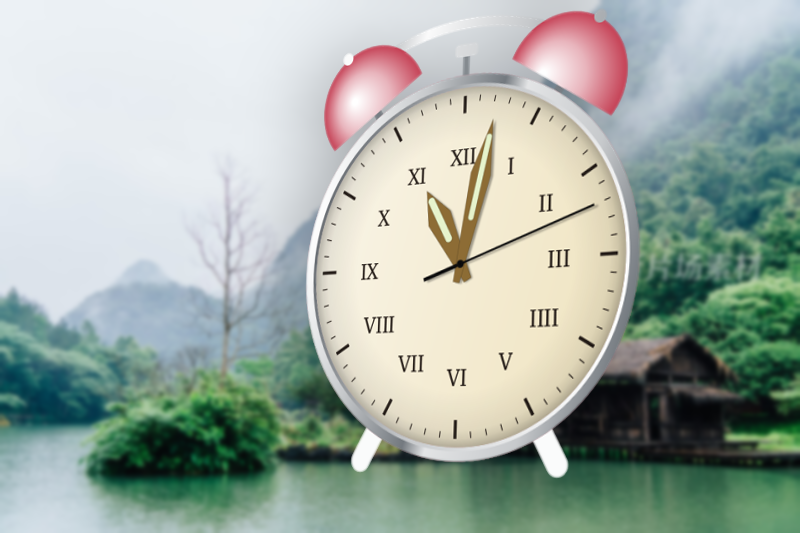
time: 11:02:12
